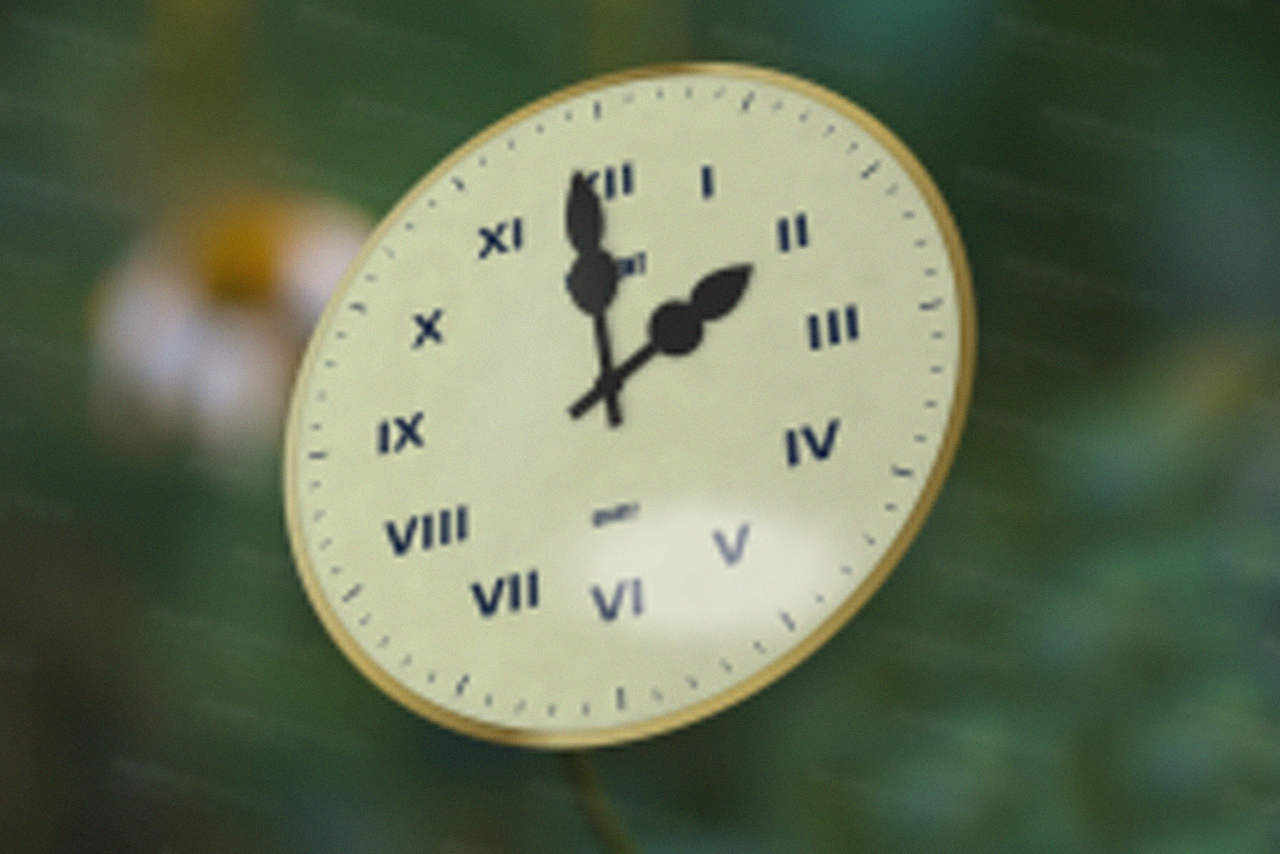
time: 1:59
